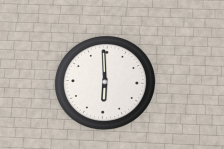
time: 5:59
